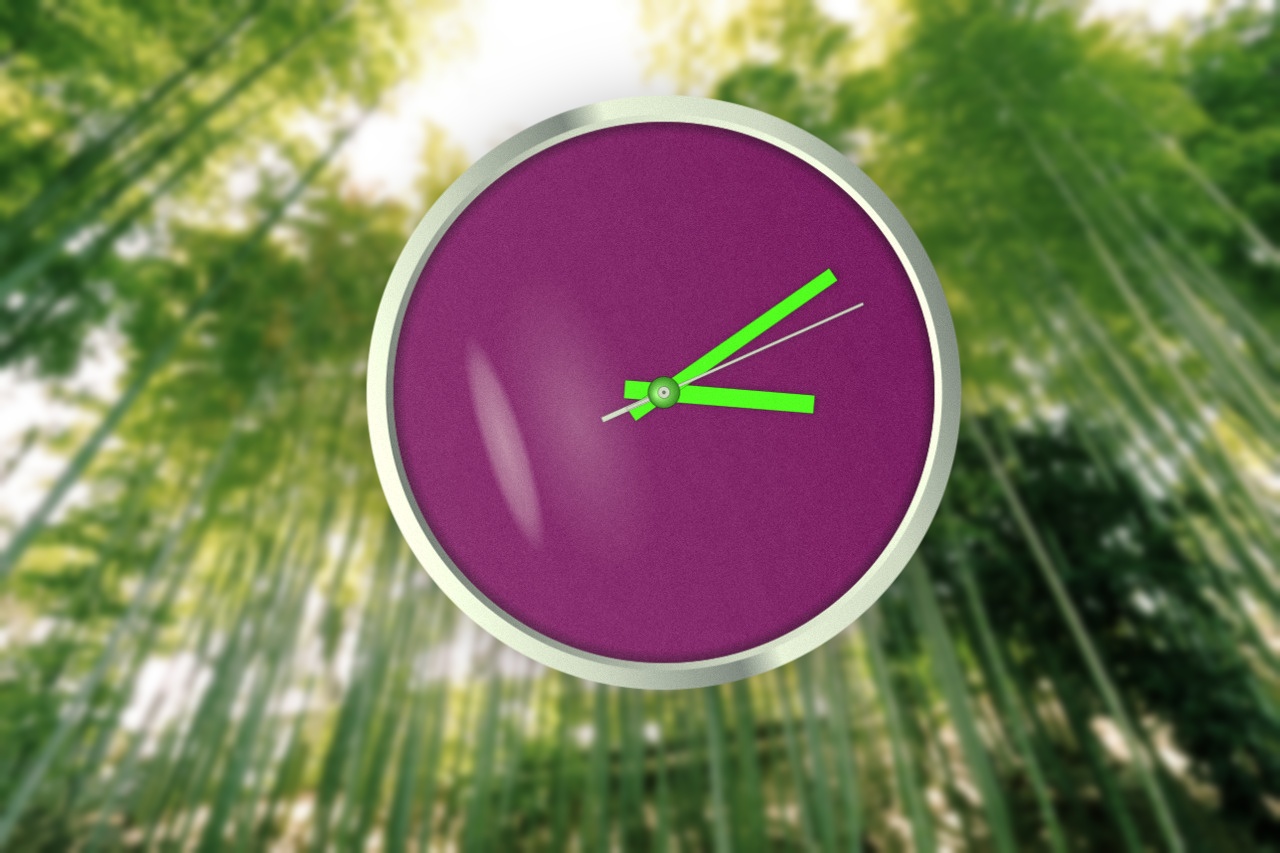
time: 3:09:11
